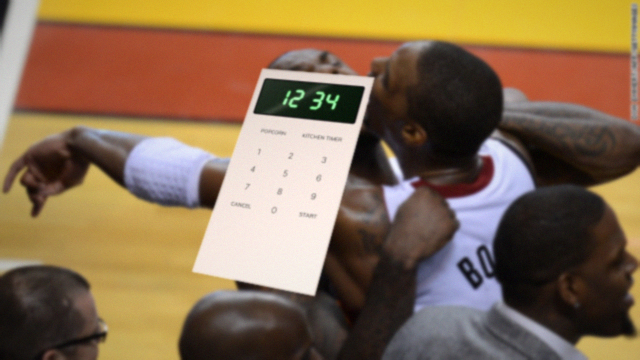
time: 12:34
